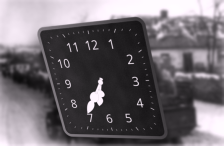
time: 6:36
